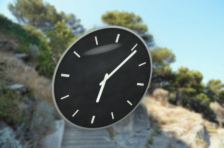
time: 6:06
